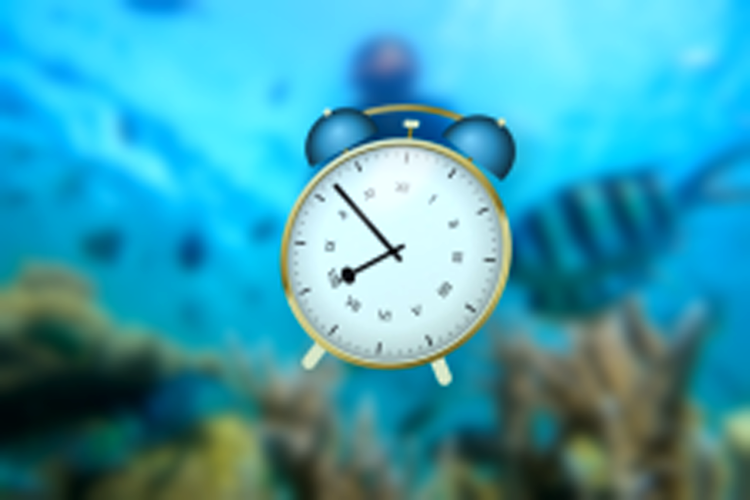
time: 7:52
